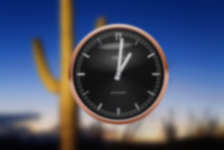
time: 1:01
